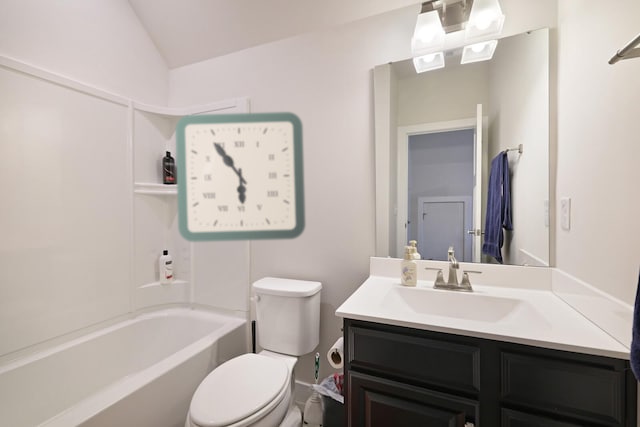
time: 5:54
